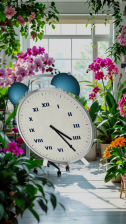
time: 4:25
